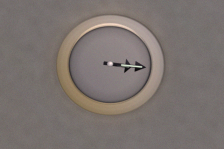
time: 3:16
